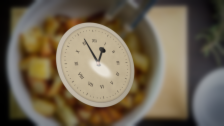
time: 12:56
